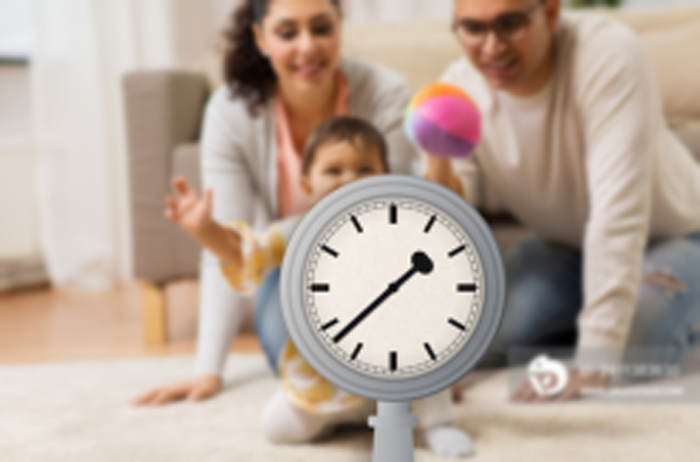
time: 1:38
